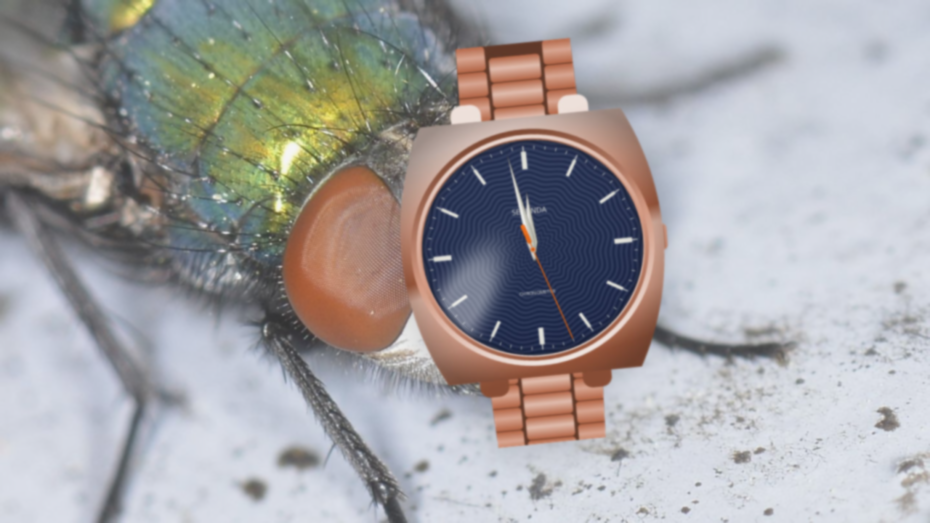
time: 11:58:27
